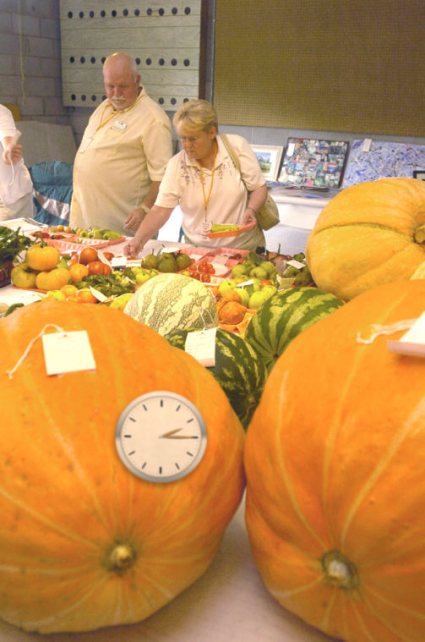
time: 2:15
